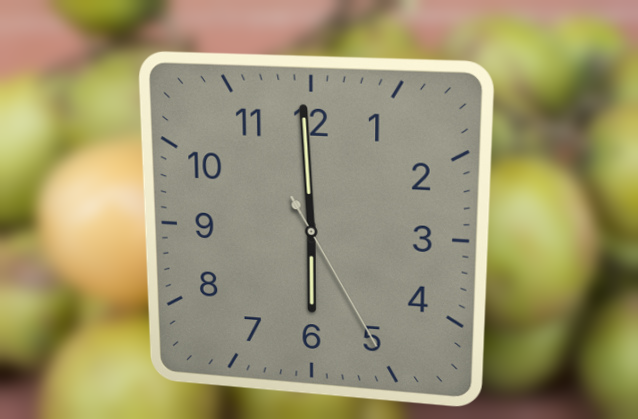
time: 5:59:25
